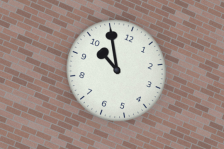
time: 9:55
